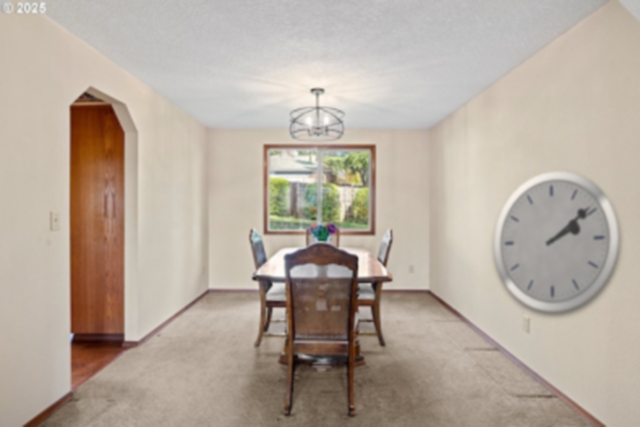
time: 2:09
